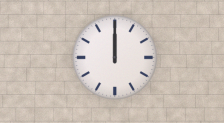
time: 12:00
